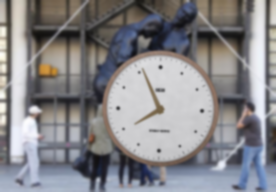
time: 7:56
